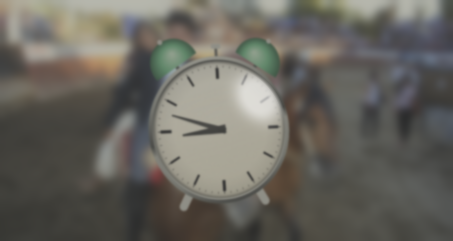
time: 8:48
